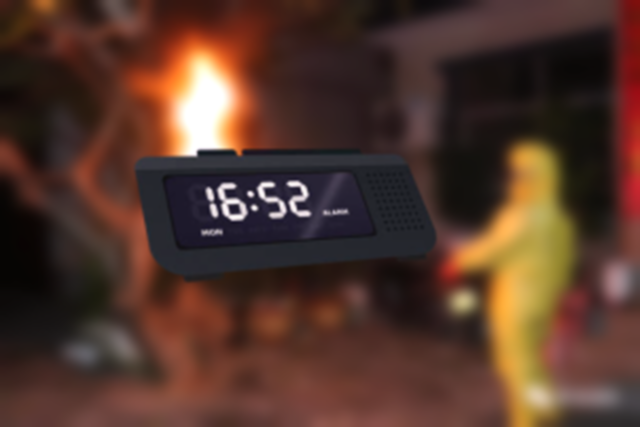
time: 16:52
